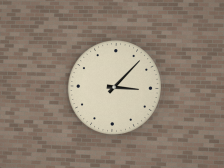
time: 3:07
